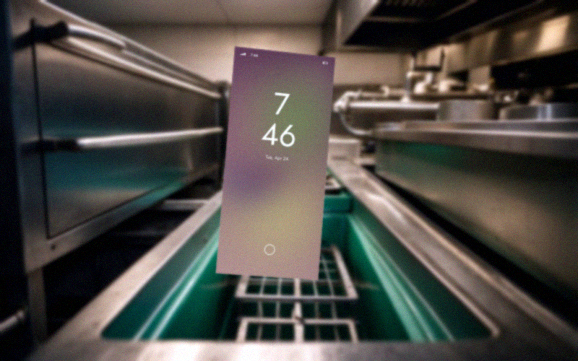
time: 7:46
